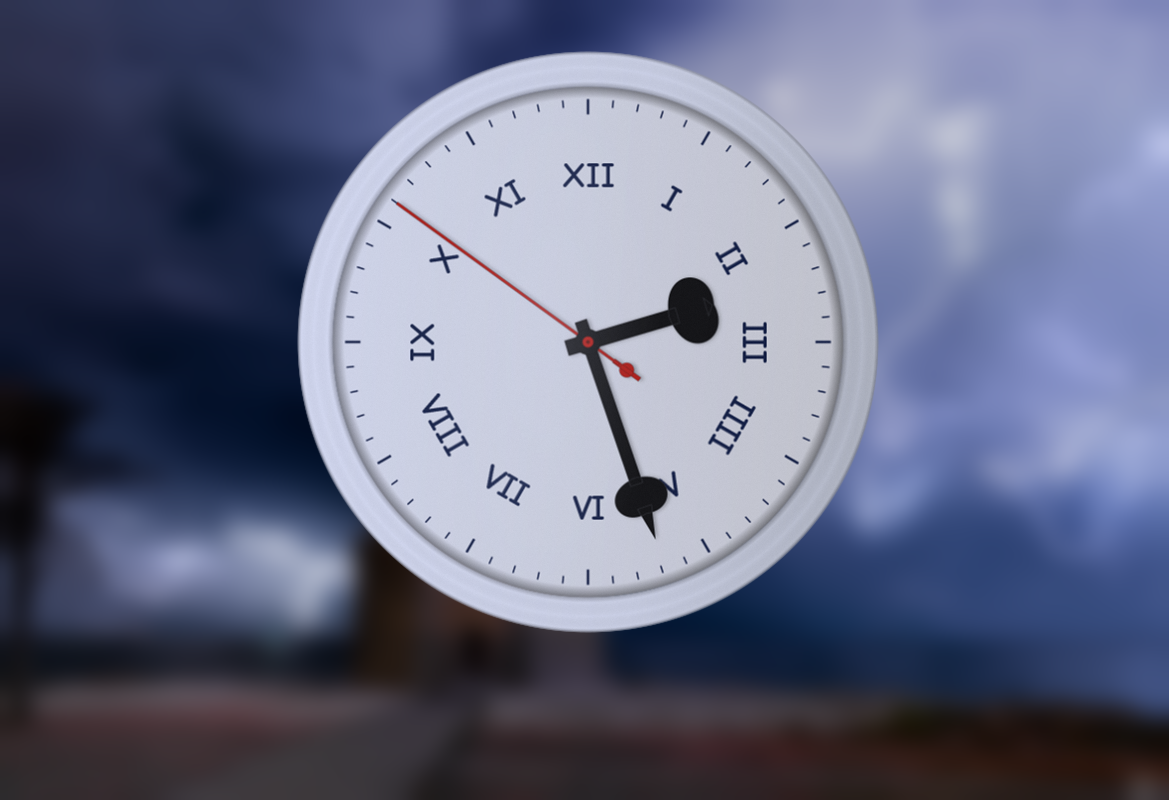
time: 2:26:51
